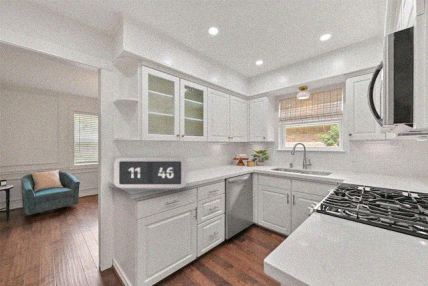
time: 11:46
